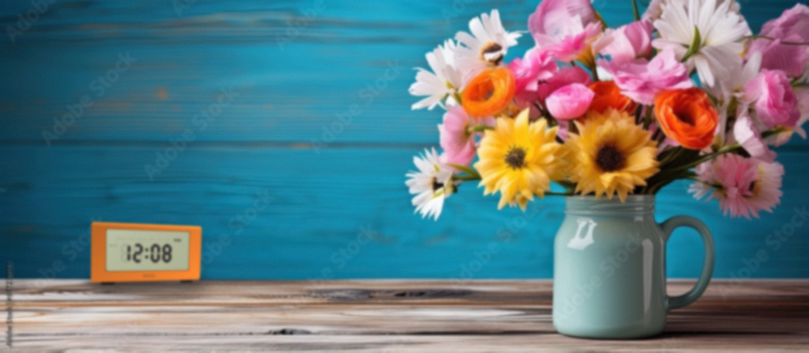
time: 12:08
